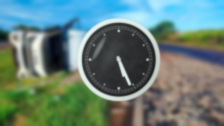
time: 5:26
